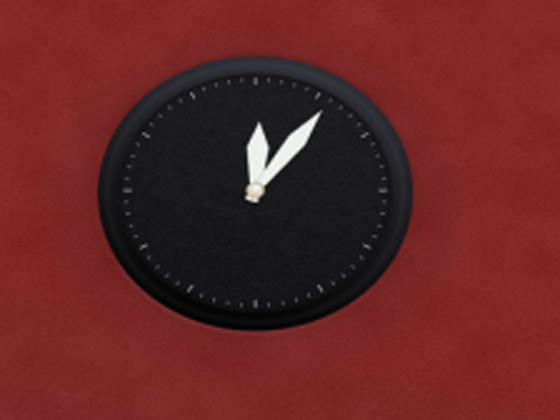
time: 12:06
